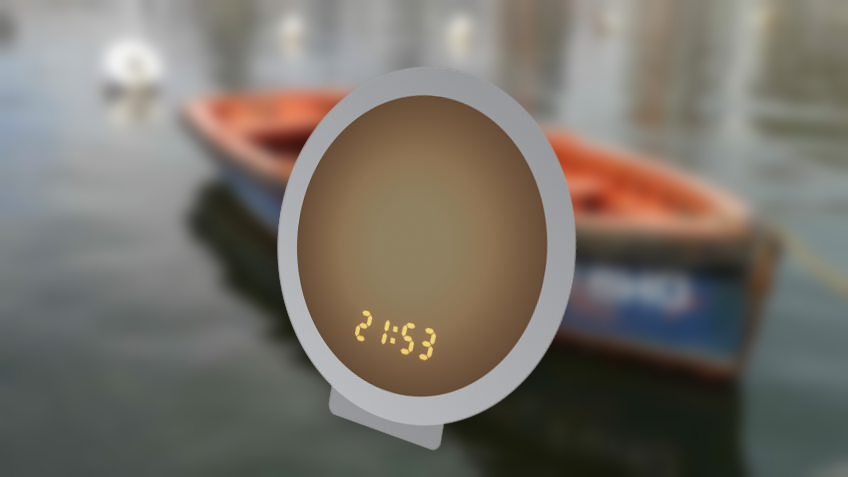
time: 21:53
